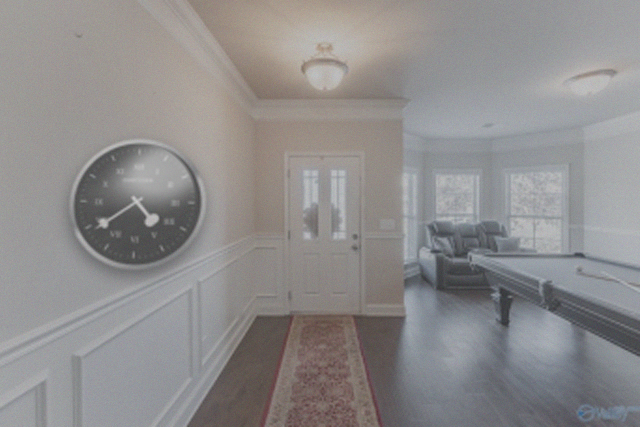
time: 4:39
